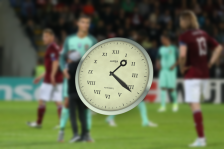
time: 1:21
